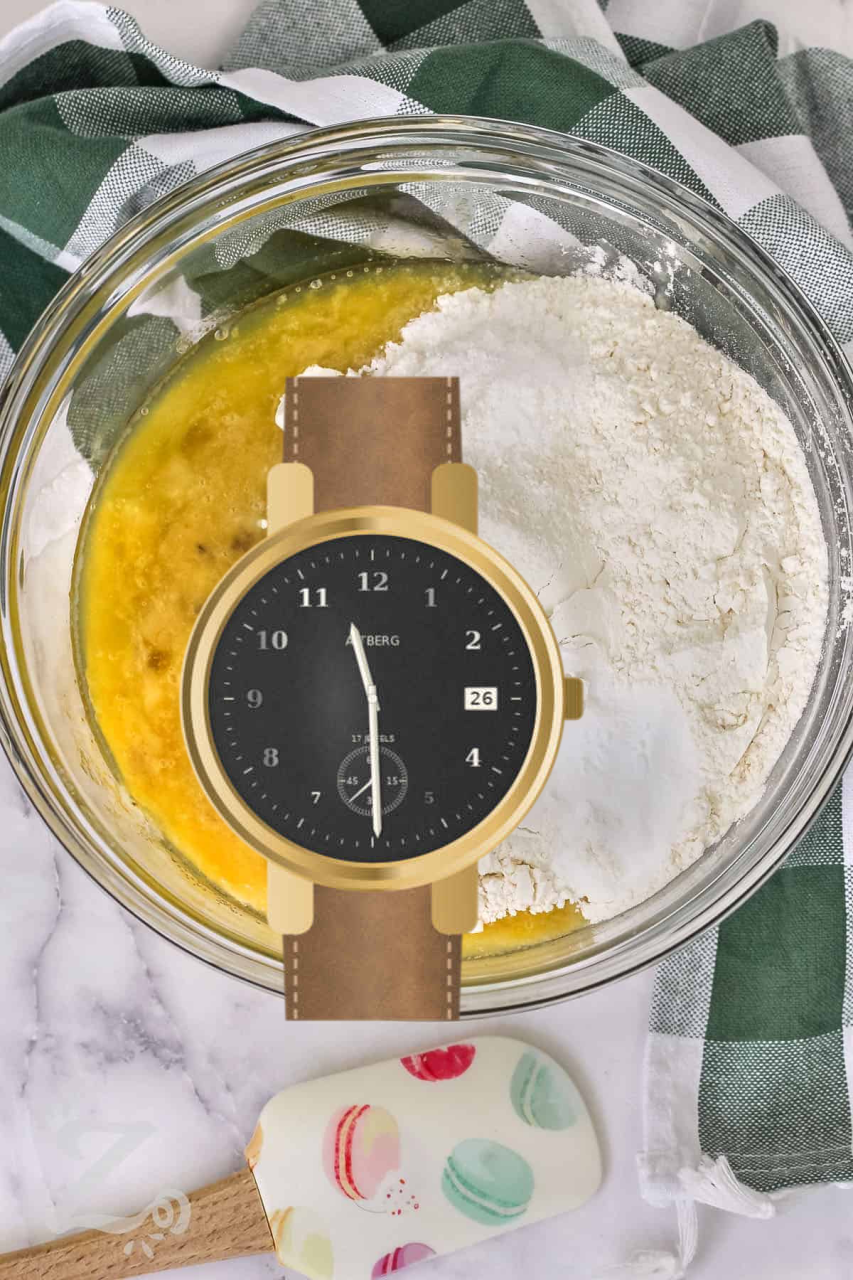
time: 11:29:38
